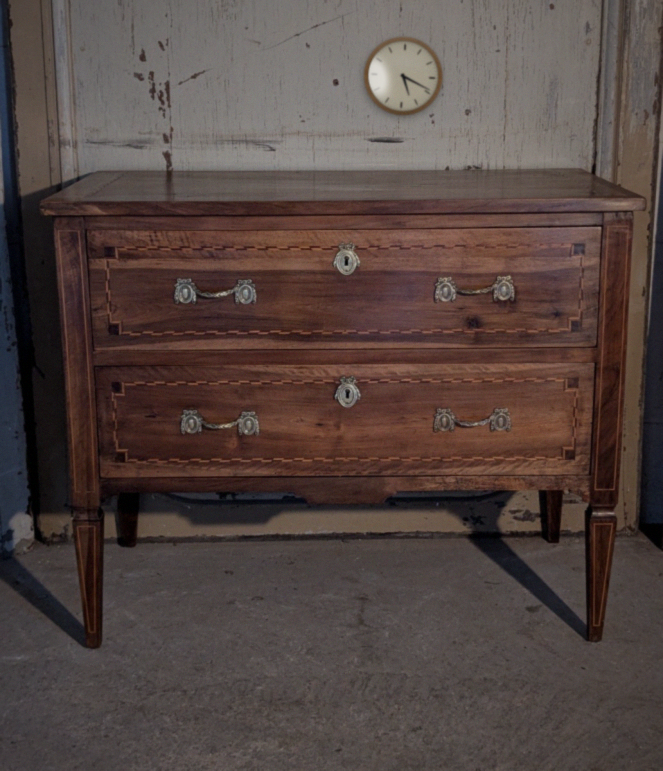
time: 5:19
